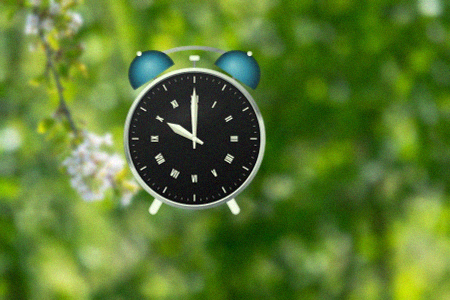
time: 10:00
